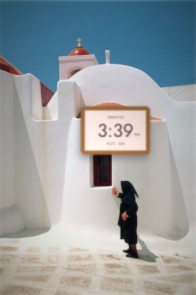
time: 3:39
